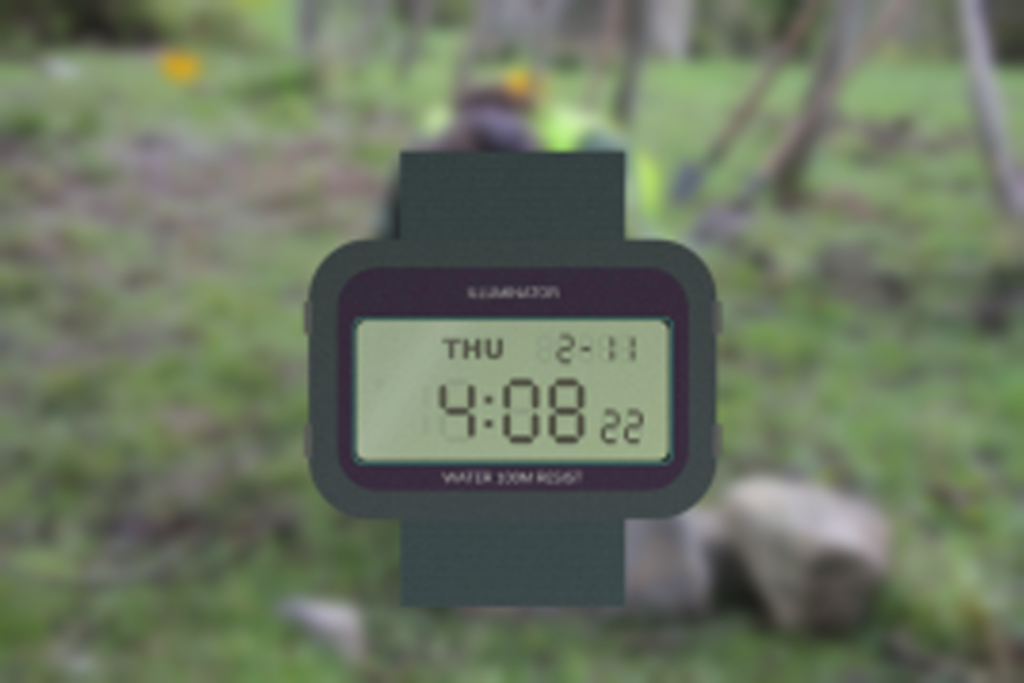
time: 4:08:22
